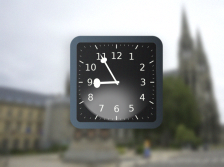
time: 8:55
